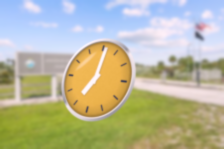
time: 7:01
